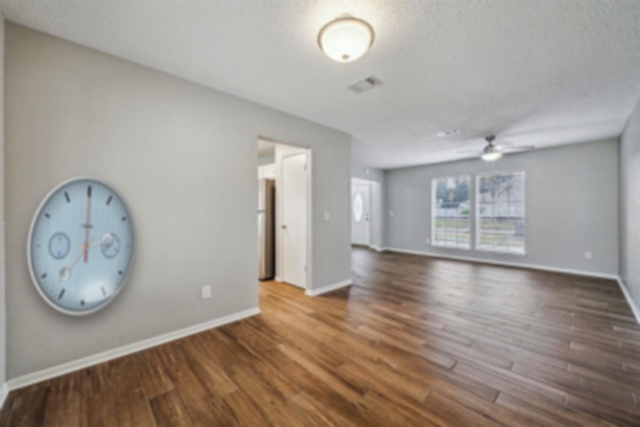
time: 2:37
